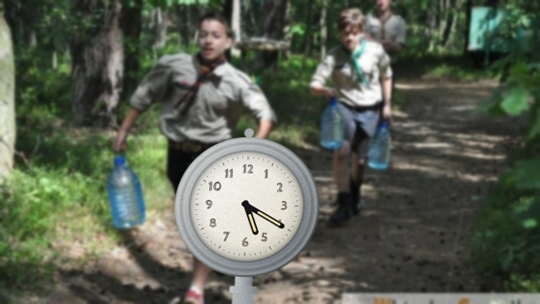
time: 5:20
